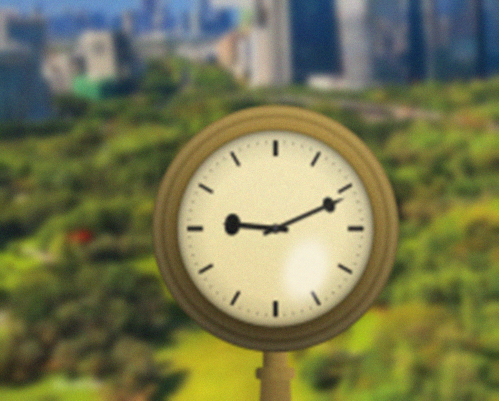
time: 9:11
